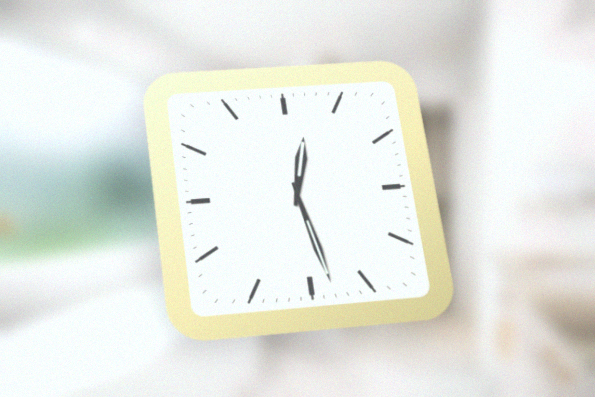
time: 12:28
